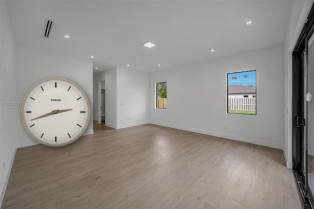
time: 2:42
